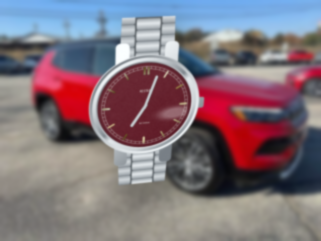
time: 7:03
